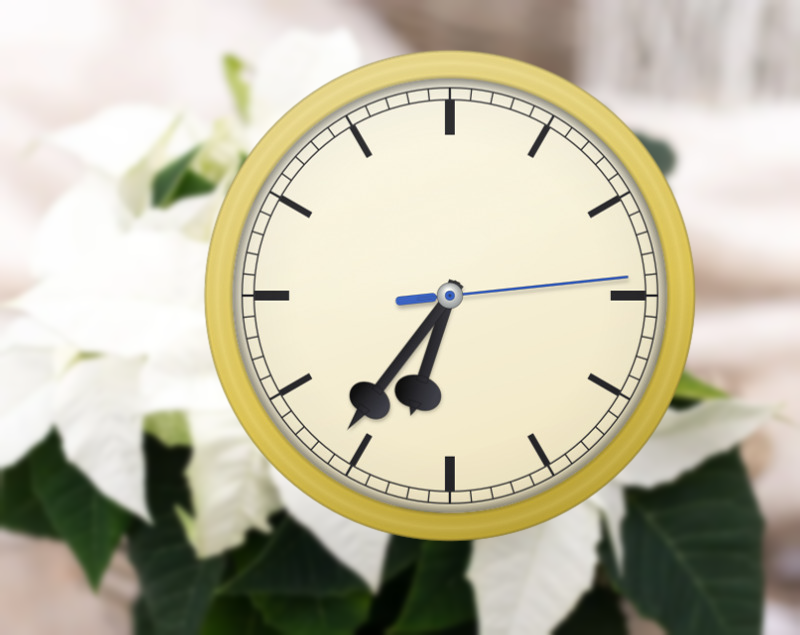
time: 6:36:14
